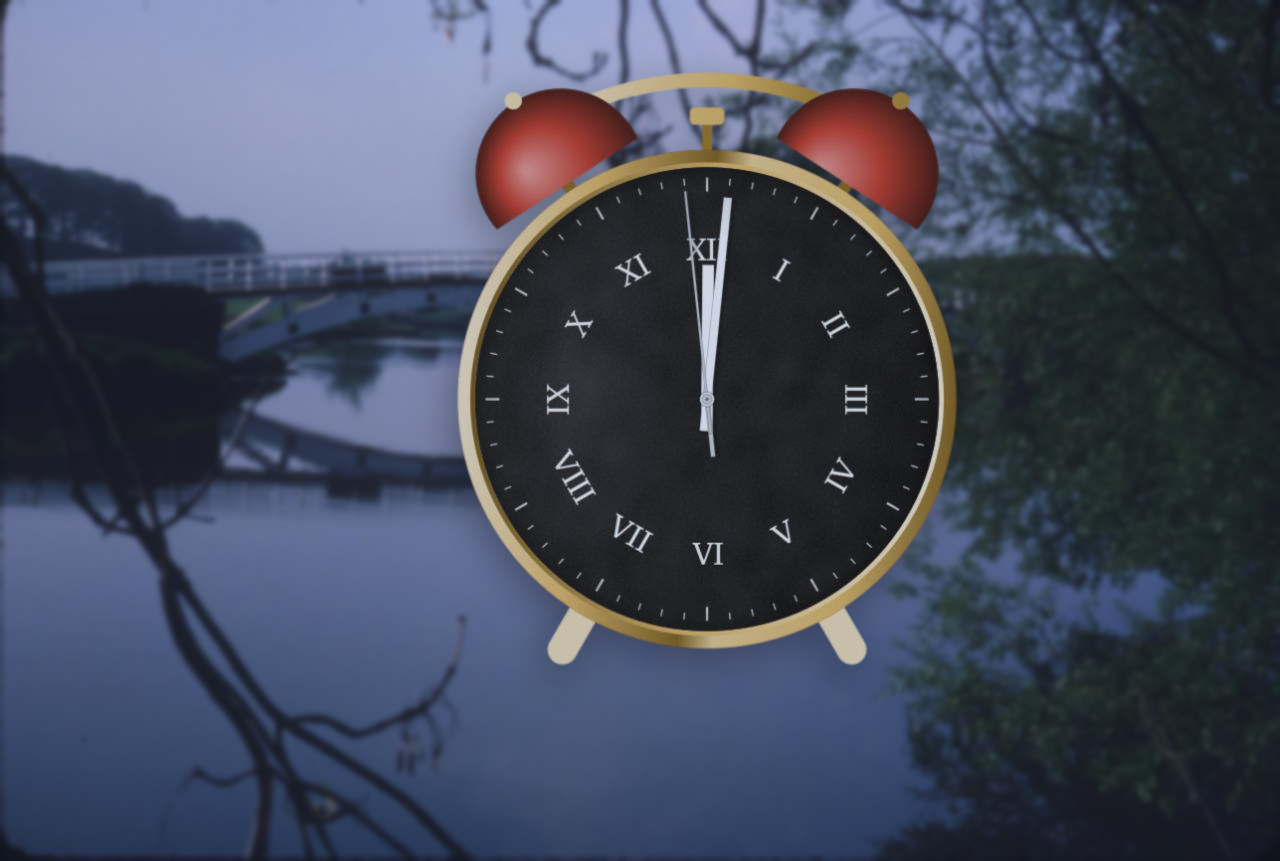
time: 12:00:59
